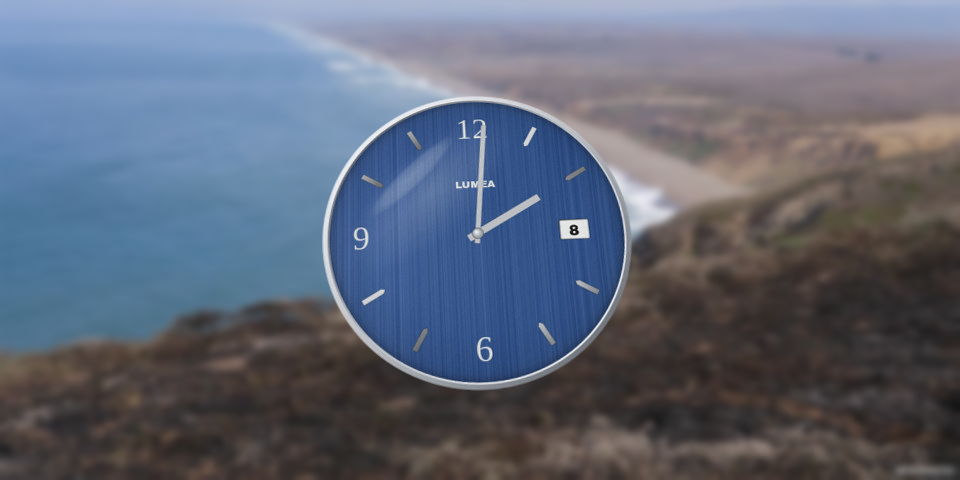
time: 2:01
